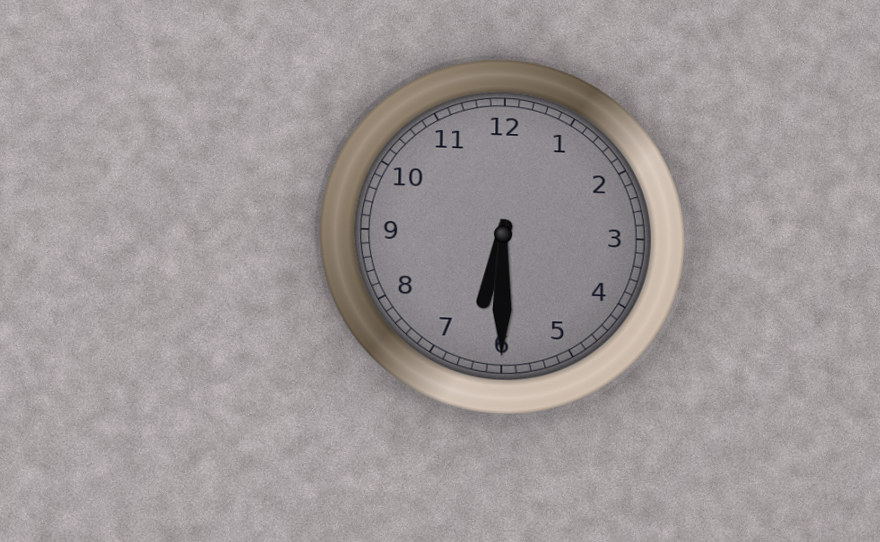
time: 6:30
